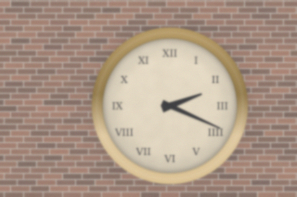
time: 2:19
